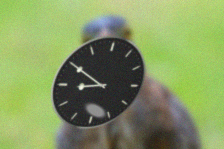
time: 8:50
